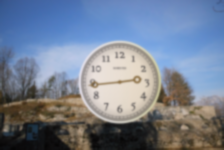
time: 2:44
